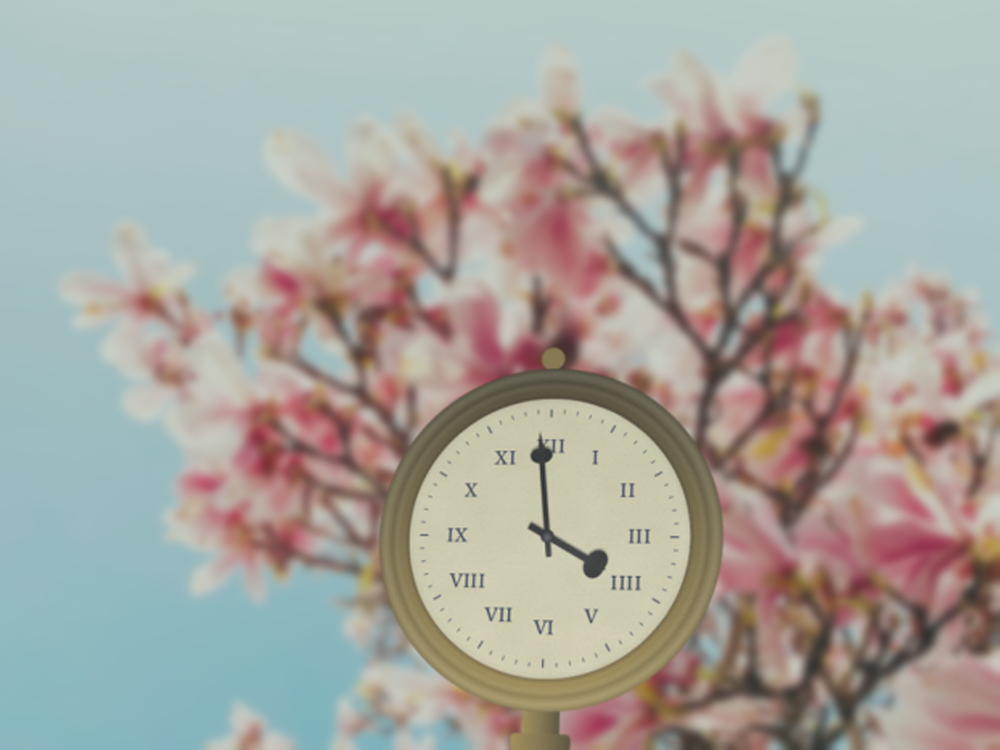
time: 3:59
